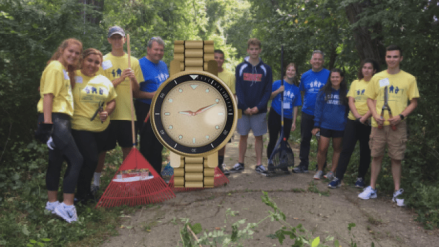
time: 9:11
